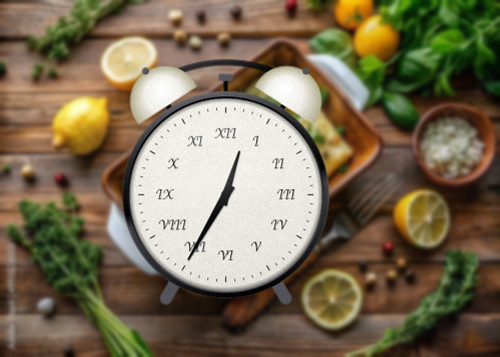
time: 12:35
